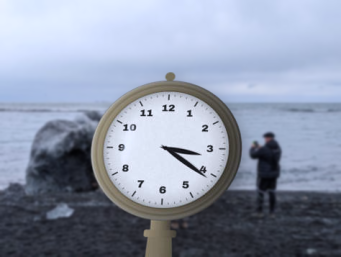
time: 3:21
